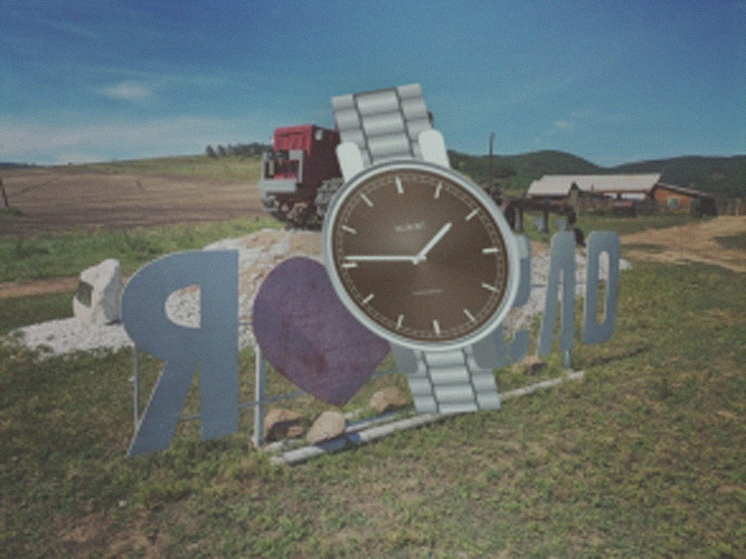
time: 1:46
